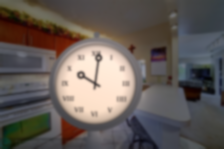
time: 10:01
